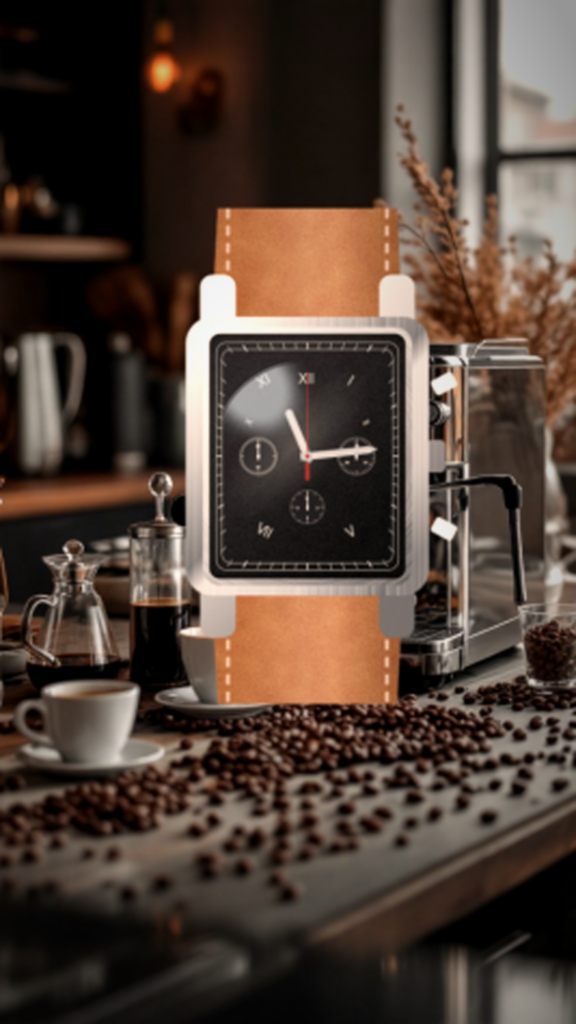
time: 11:14
